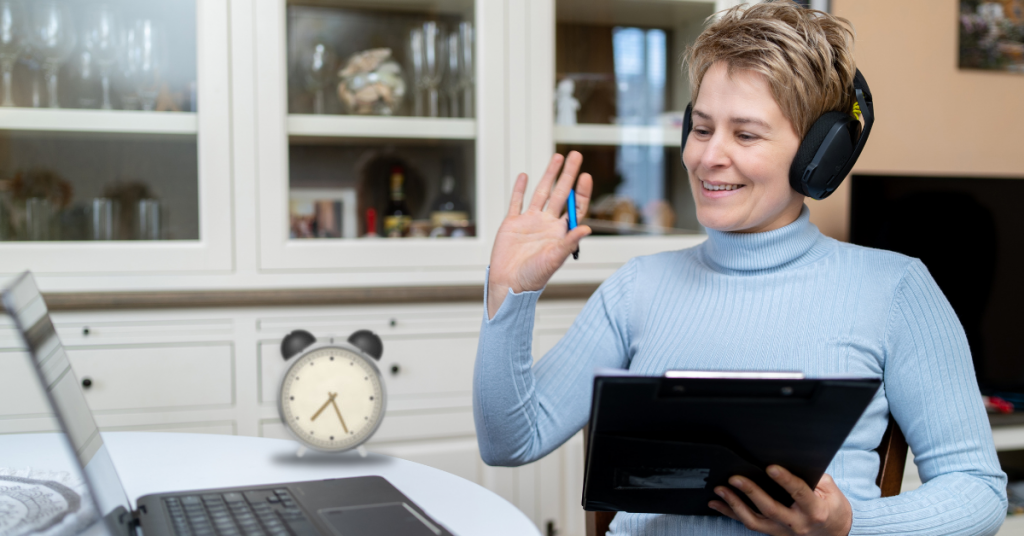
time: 7:26
